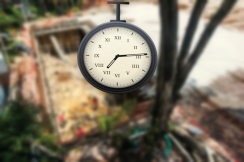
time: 7:14
